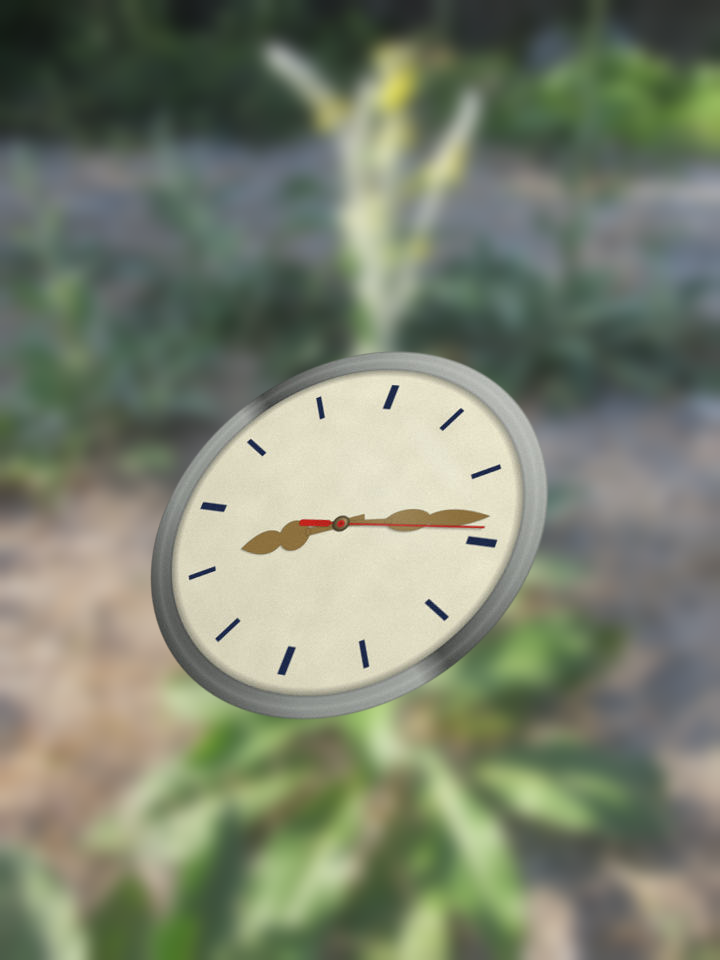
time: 8:13:14
